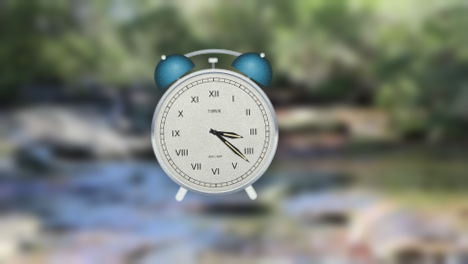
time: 3:22
